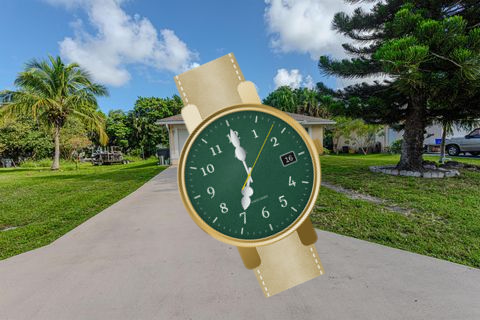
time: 7:00:08
